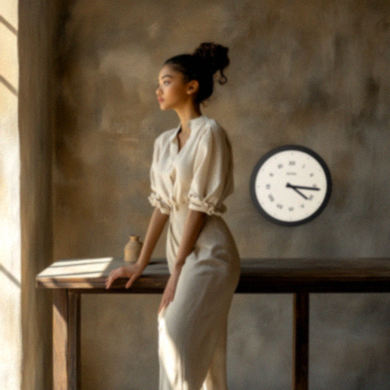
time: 4:16
